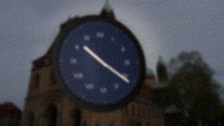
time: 10:21
